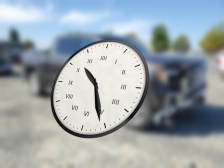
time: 10:26
